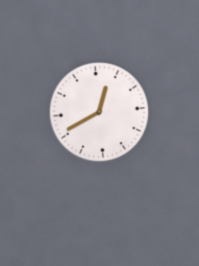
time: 12:41
